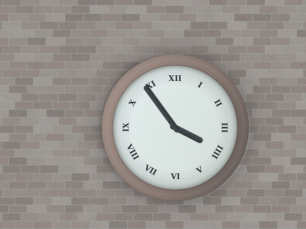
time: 3:54
